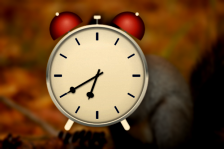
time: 6:40
